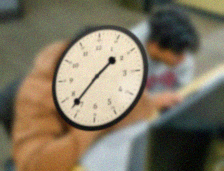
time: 1:37
